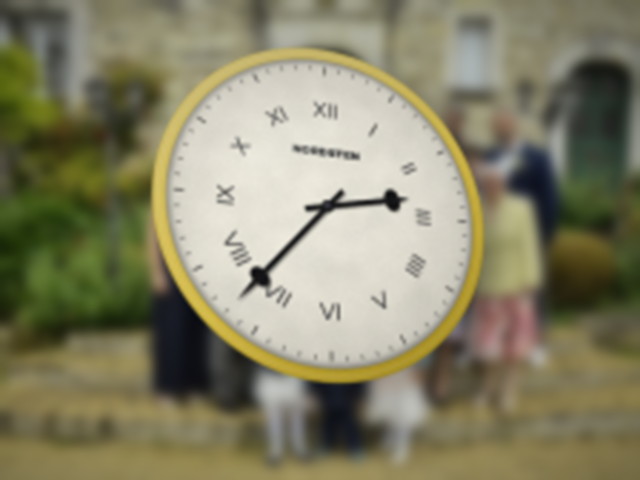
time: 2:37
